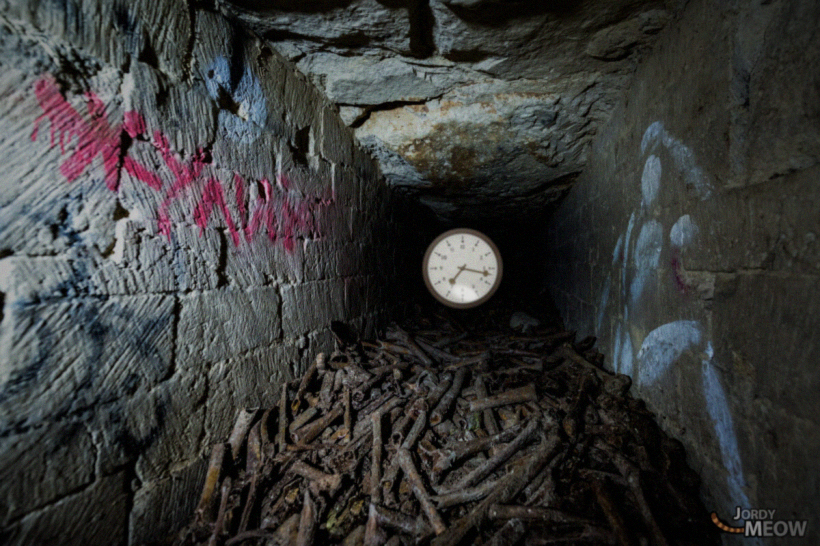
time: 7:17
